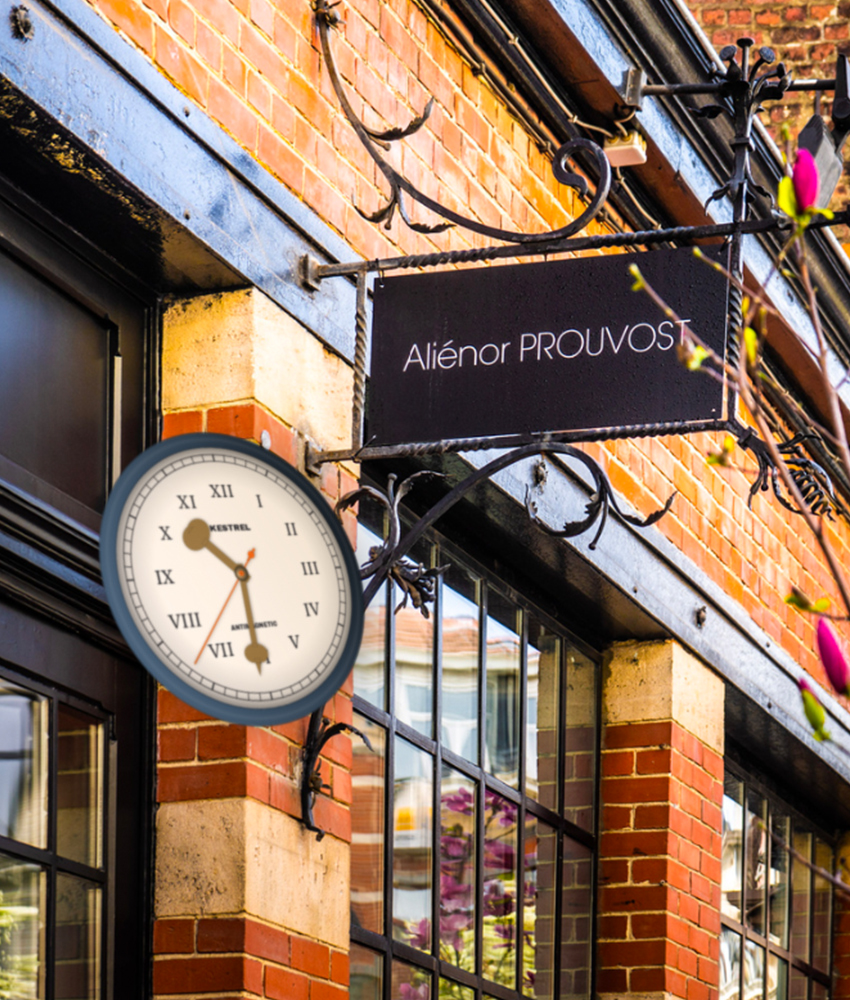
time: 10:30:37
